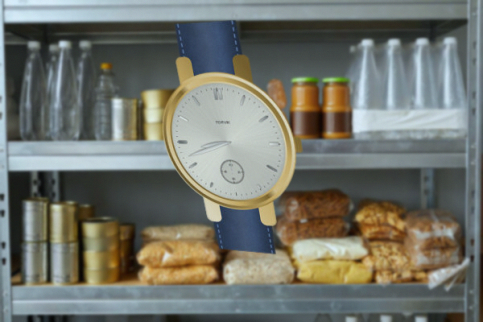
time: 8:42
